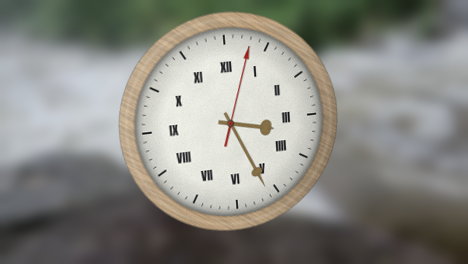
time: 3:26:03
